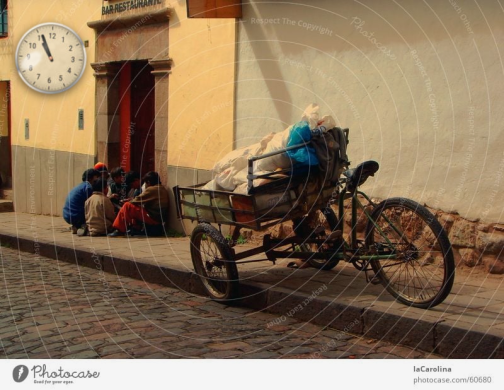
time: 10:56
